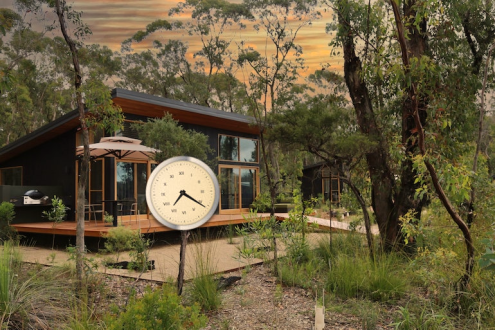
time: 7:21
